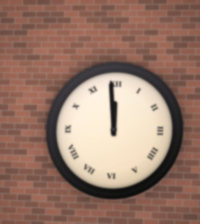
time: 11:59
